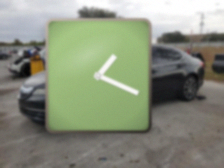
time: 1:19
